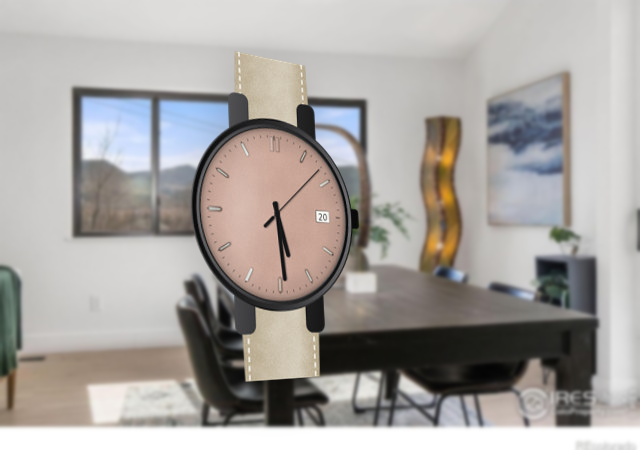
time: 5:29:08
